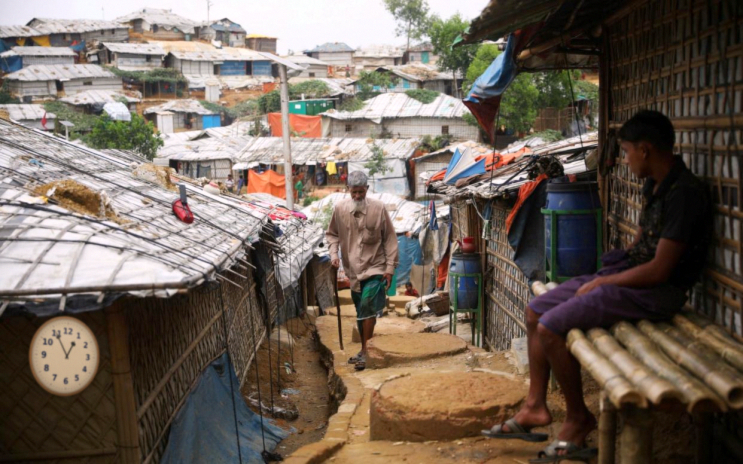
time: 12:55
